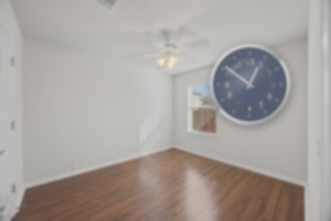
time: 12:51
